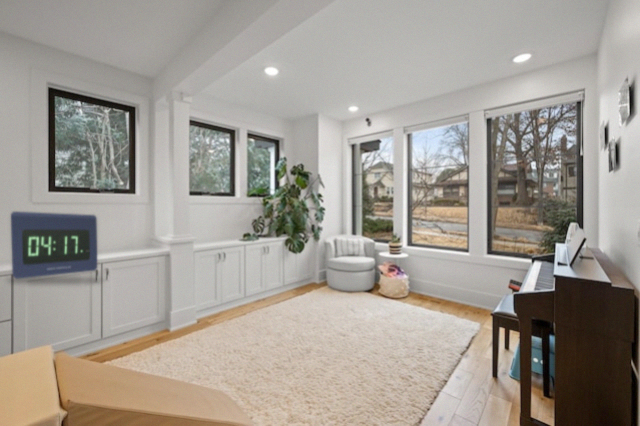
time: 4:17
